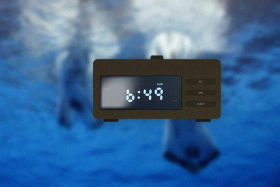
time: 6:49
